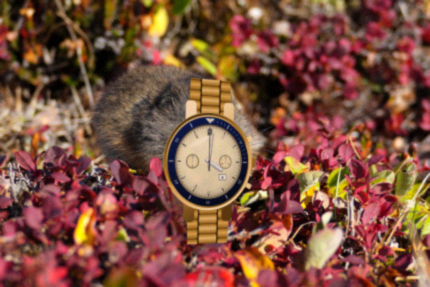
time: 4:01
